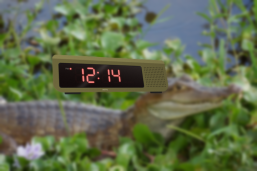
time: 12:14
